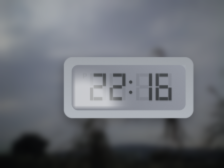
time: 22:16
